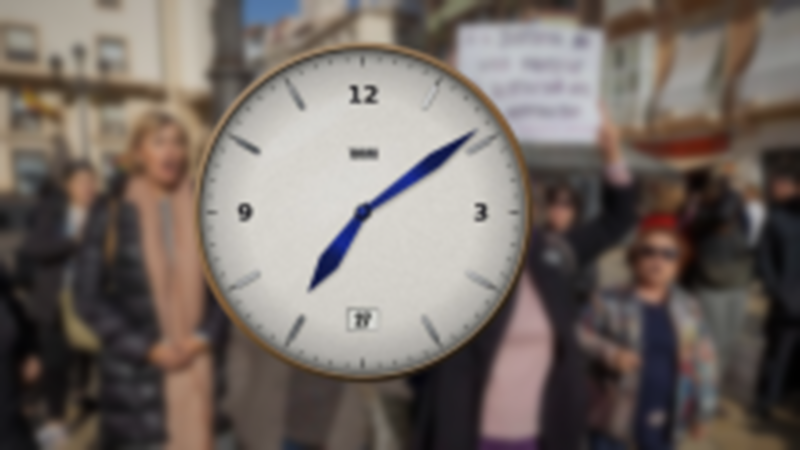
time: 7:09
